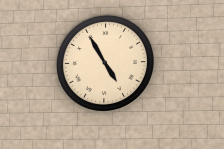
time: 4:55
